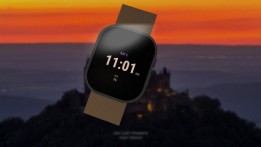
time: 11:01
